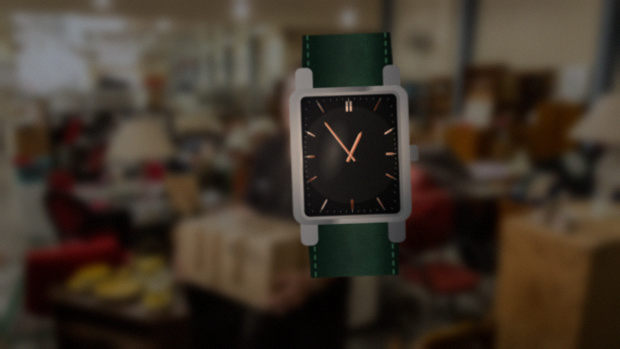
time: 12:54
